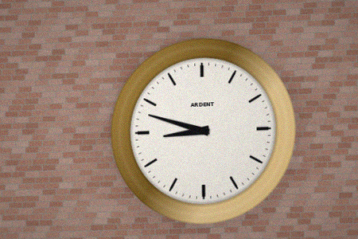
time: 8:48
